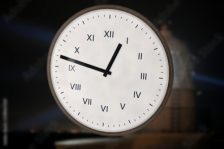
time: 12:47
